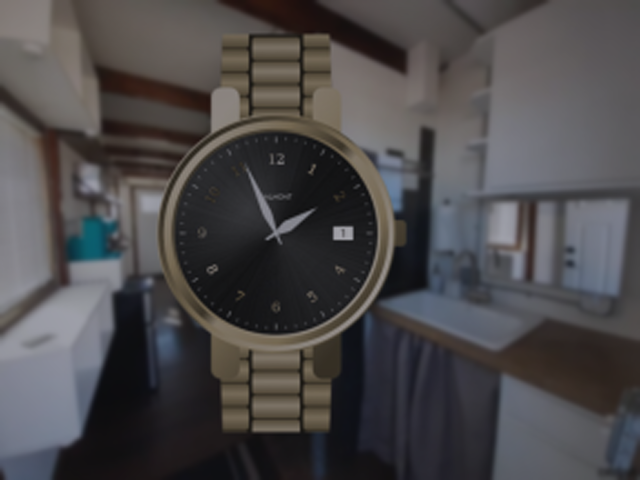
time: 1:56
